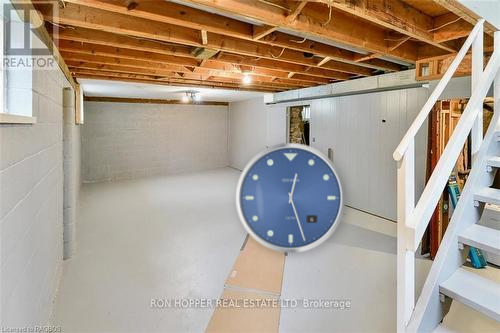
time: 12:27
